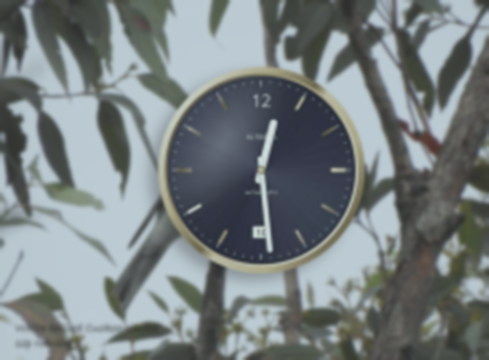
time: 12:29
